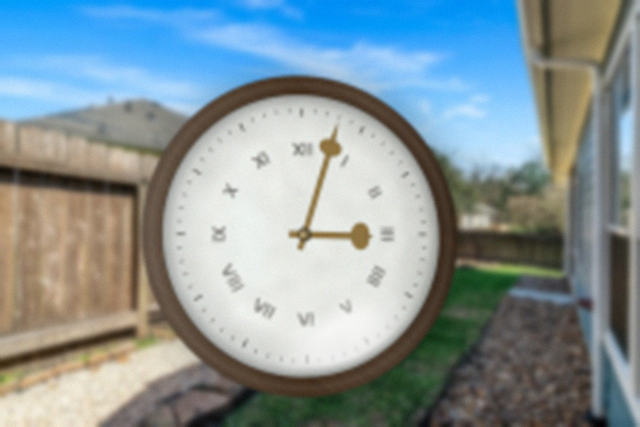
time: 3:03
